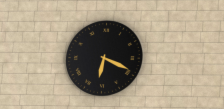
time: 6:19
